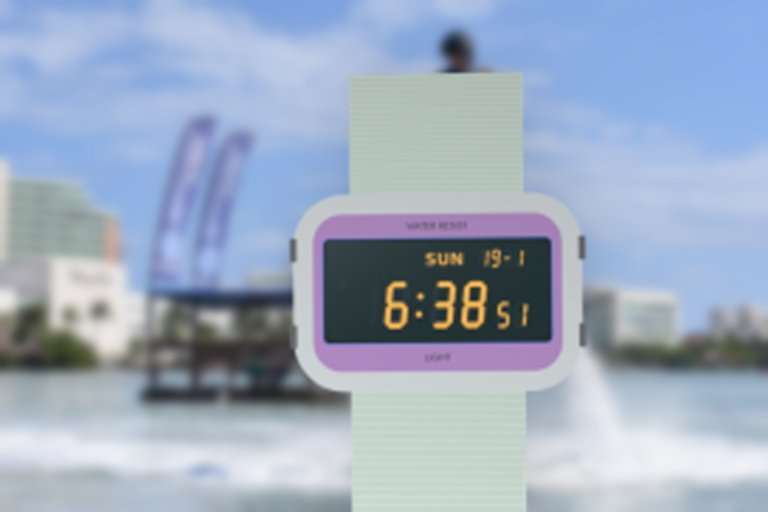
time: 6:38:51
